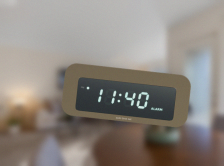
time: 11:40
